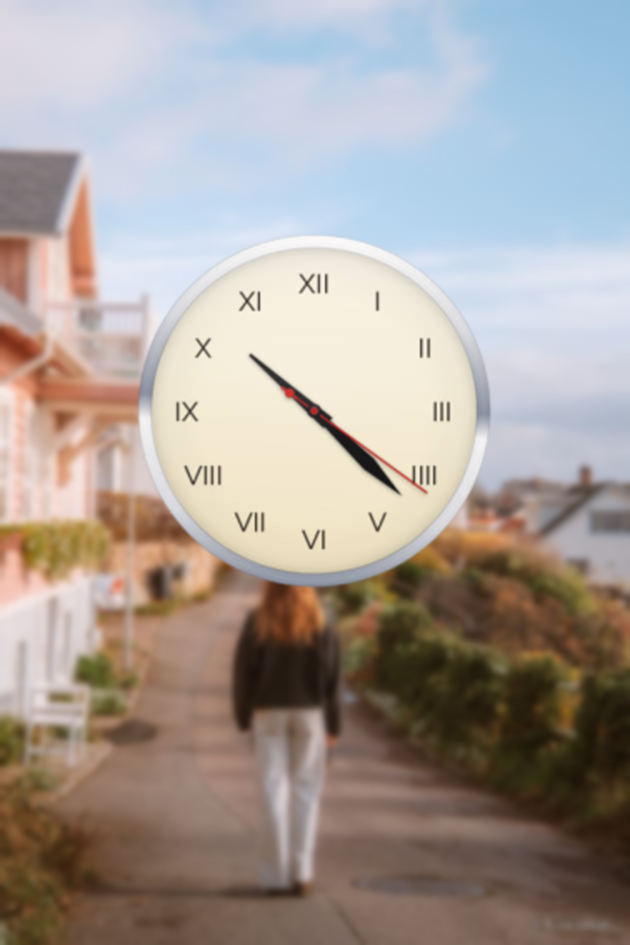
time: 10:22:21
